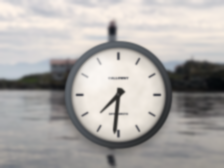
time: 7:31
